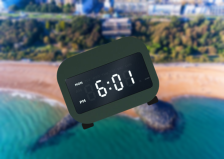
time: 6:01
